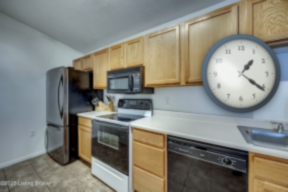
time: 1:21
